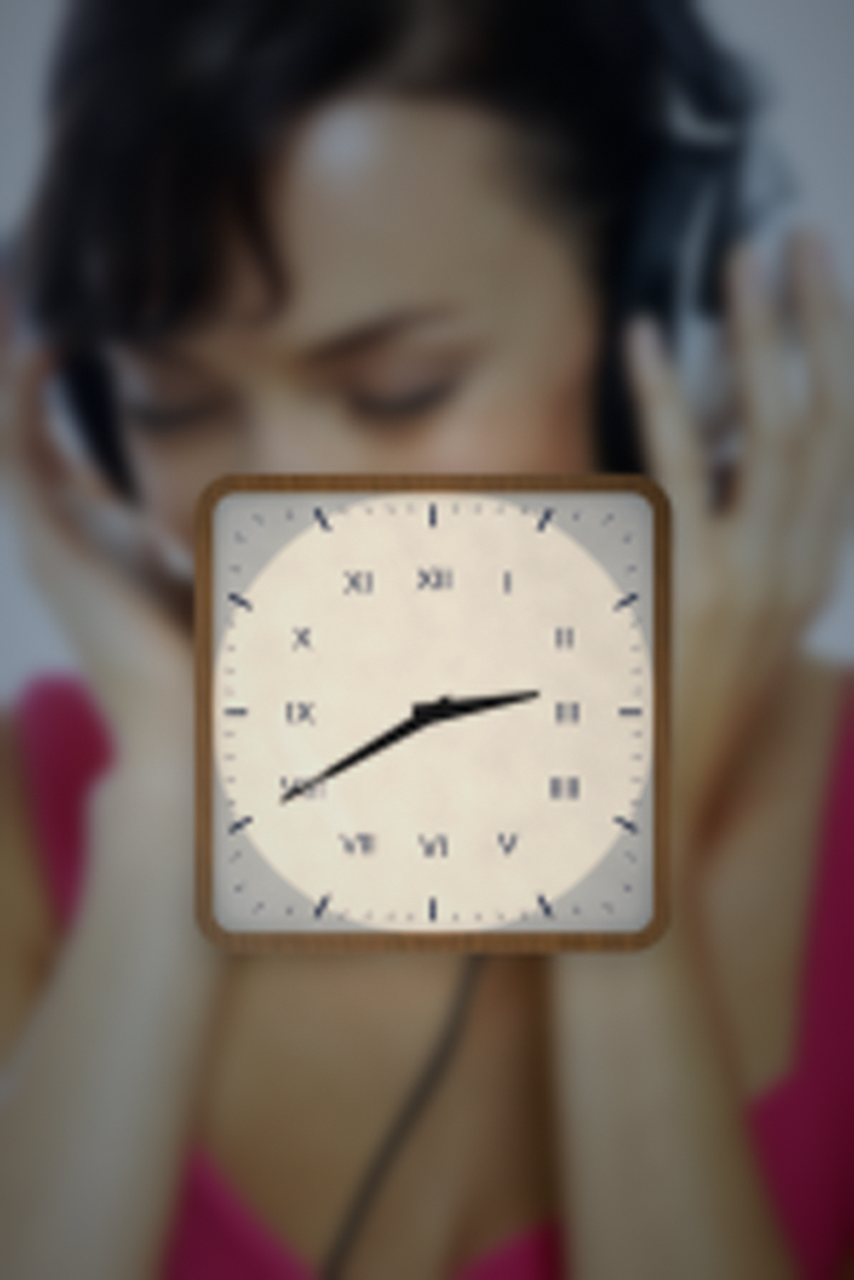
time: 2:40
